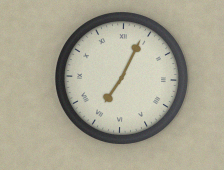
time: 7:04
